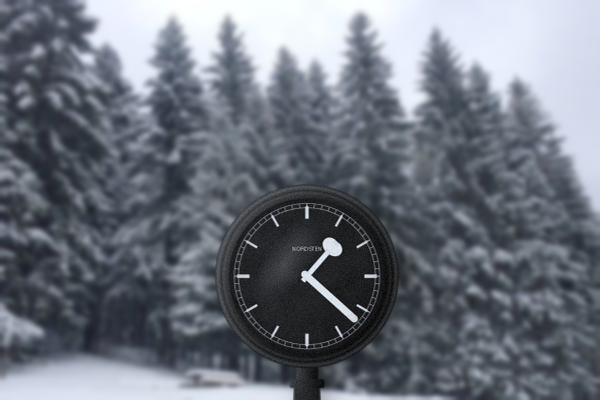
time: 1:22
